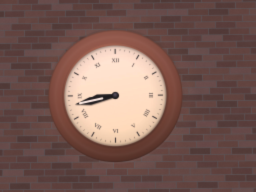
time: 8:43
